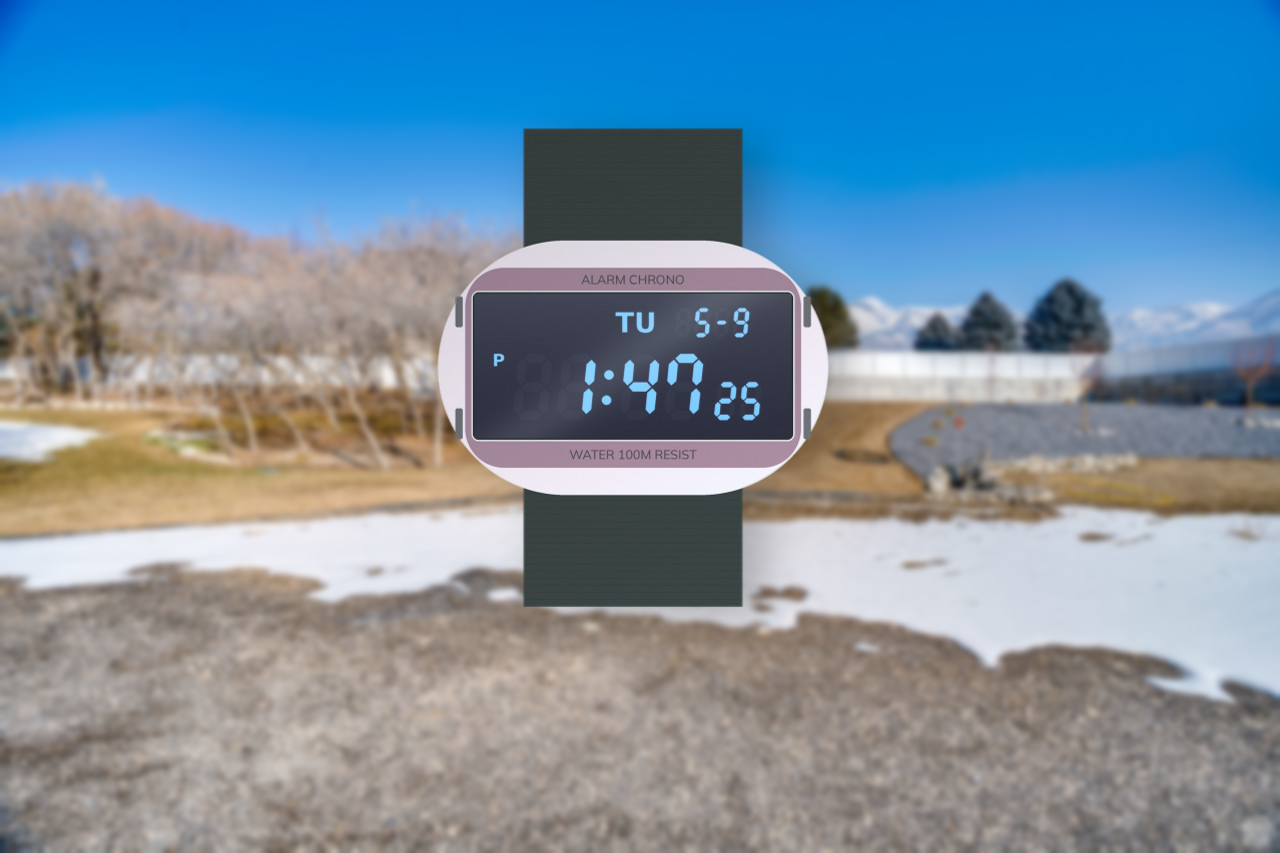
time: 1:47:25
